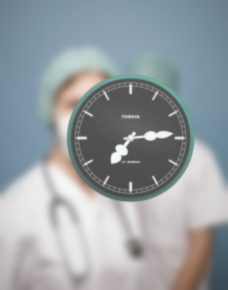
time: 7:14
